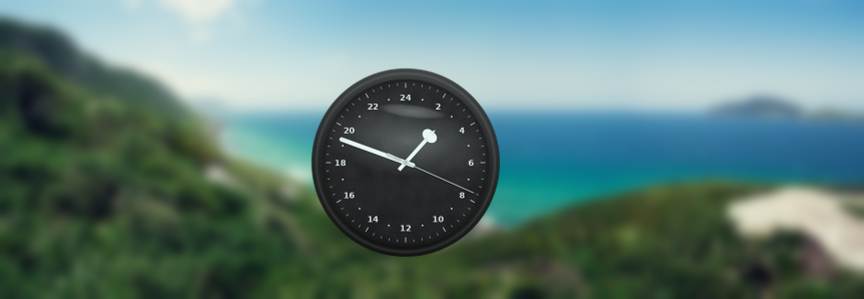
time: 2:48:19
